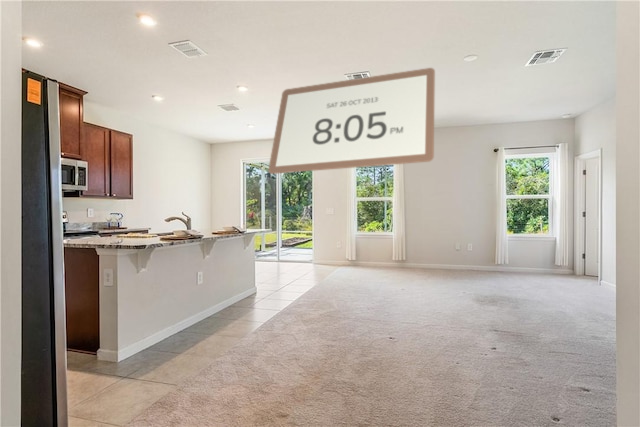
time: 8:05
